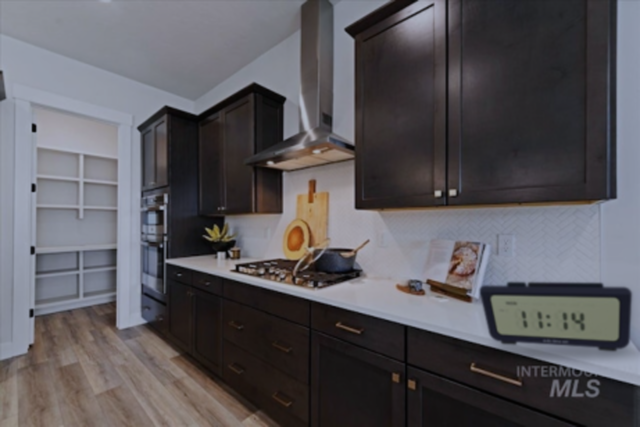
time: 11:14
